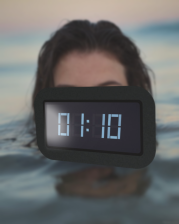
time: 1:10
